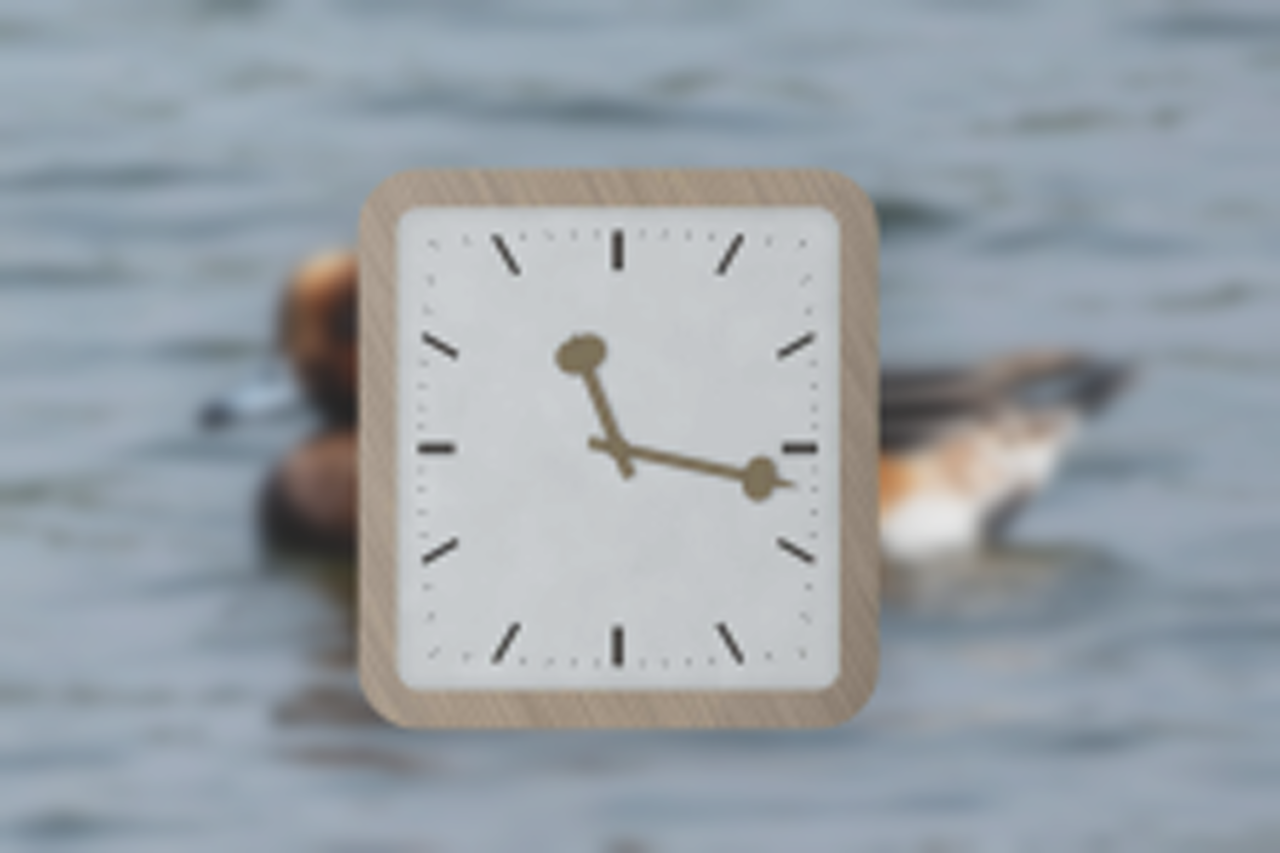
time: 11:17
